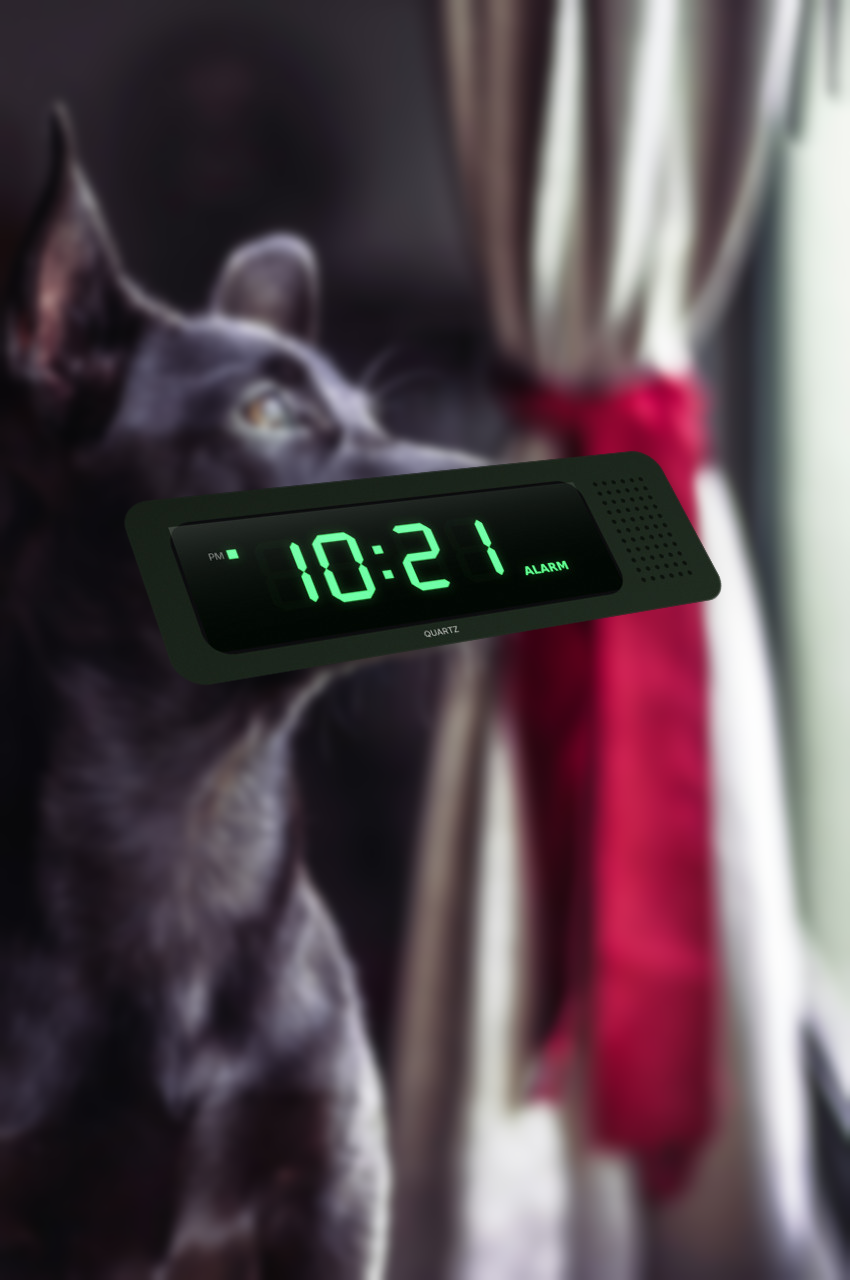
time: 10:21
